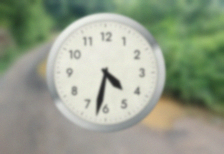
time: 4:32
